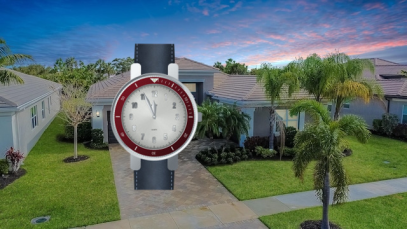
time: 11:56
